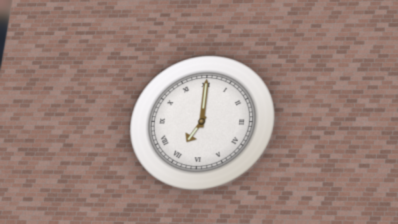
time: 7:00
